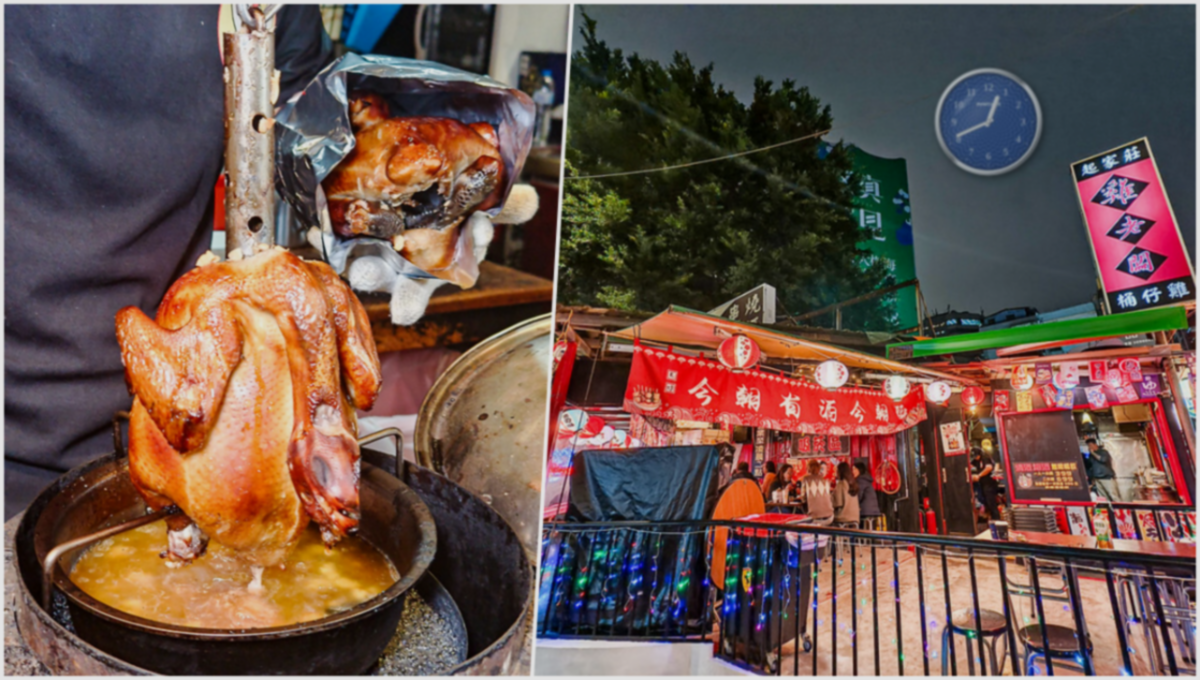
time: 12:41
